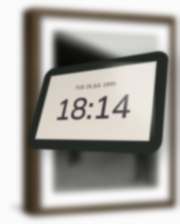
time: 18:14
